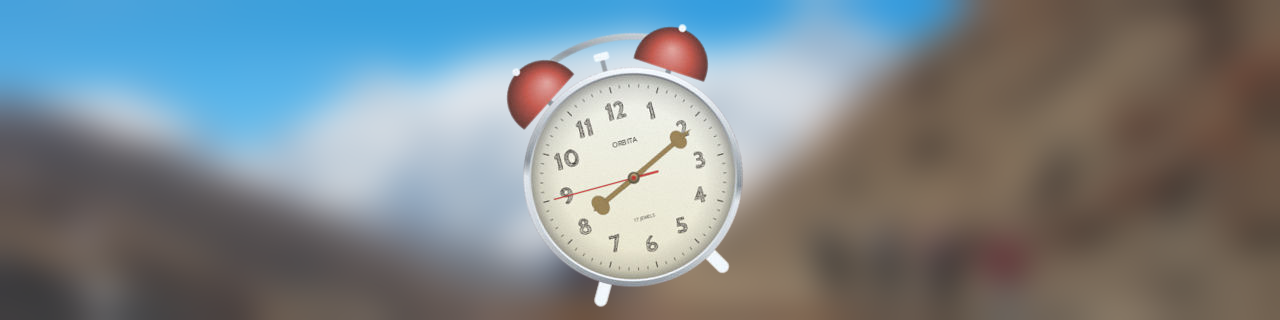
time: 8:10:45
